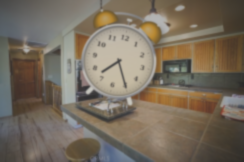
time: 7:25
